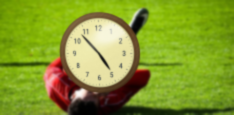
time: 4:53
